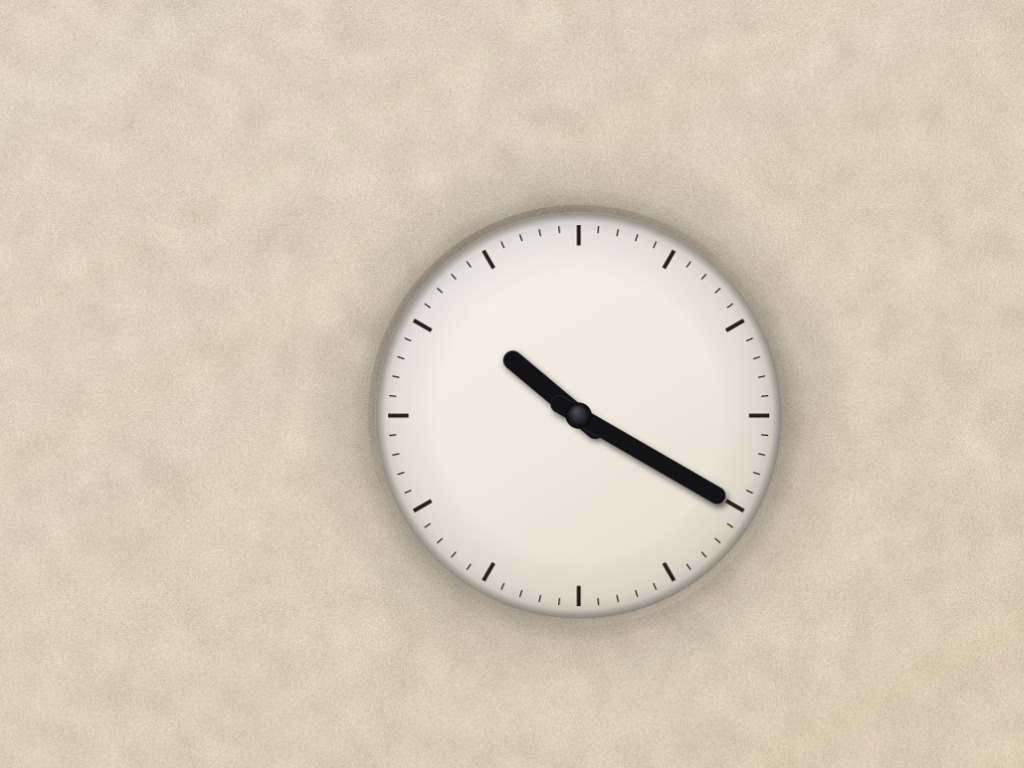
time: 10:20
